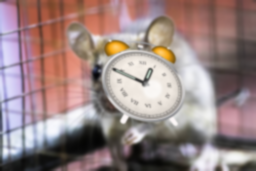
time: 12:49
